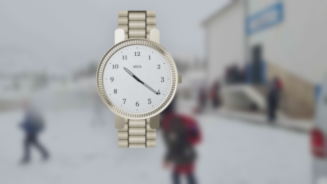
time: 10:21
